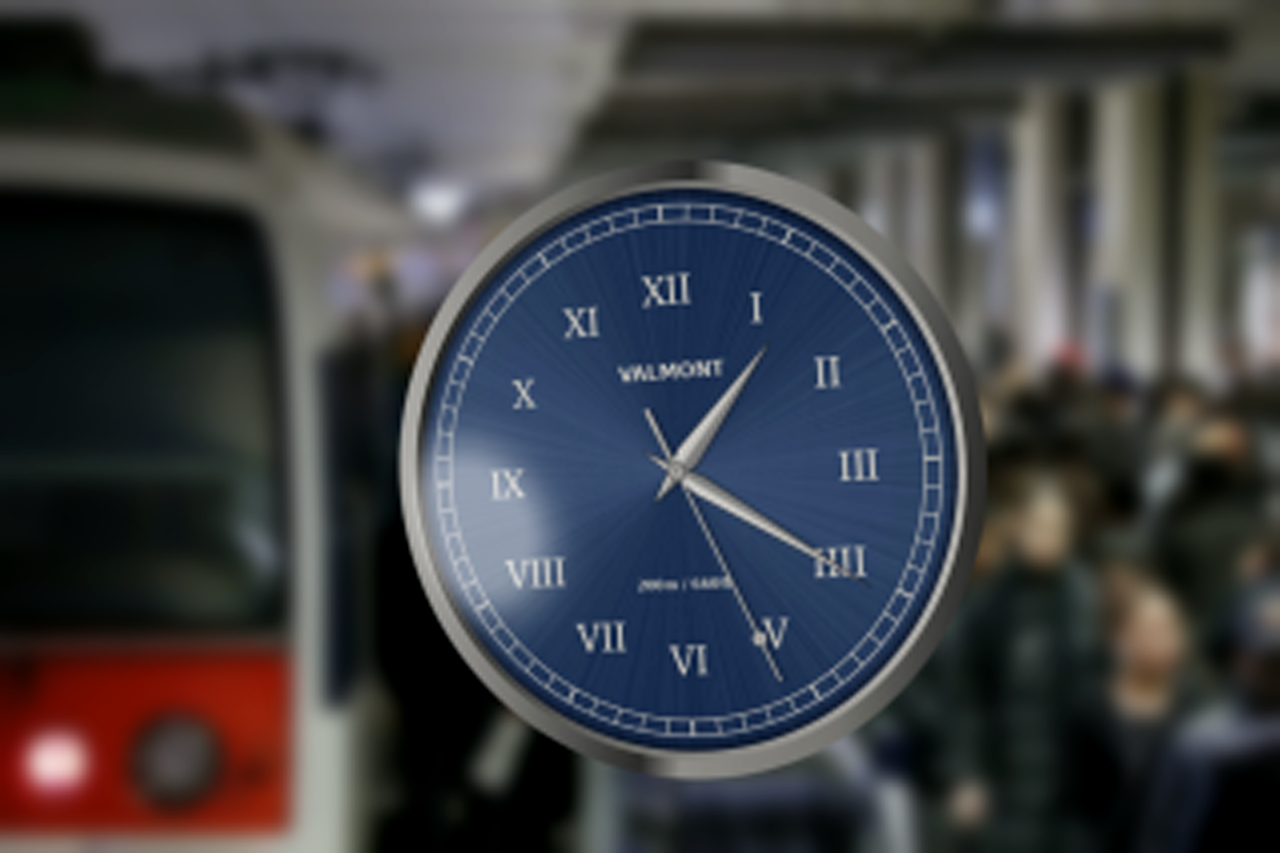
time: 1:20:26
